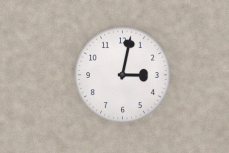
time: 3:02
